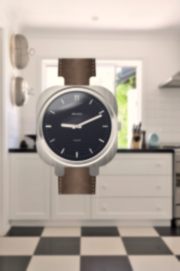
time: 9:11
